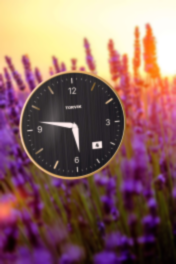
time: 5:47
